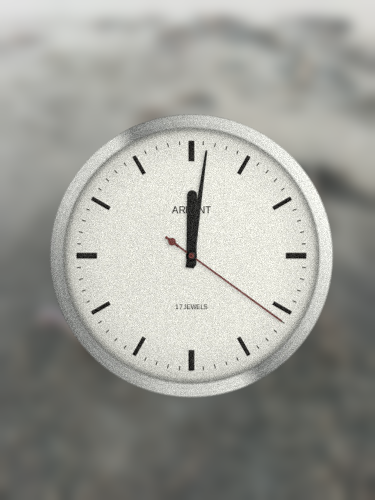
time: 12:01:21
